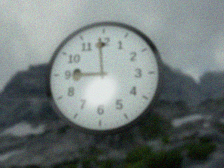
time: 8:59
